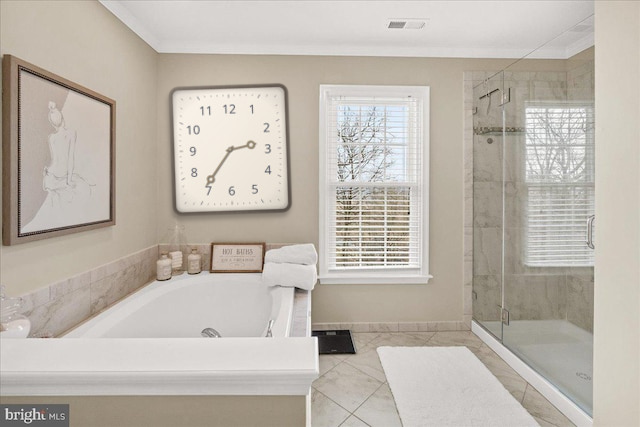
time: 2:36
